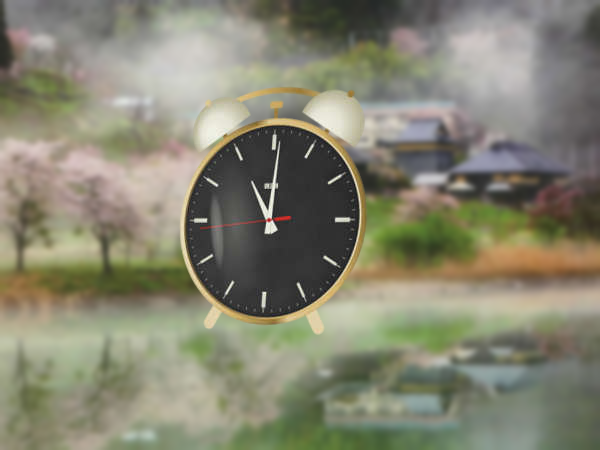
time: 11:00:44
